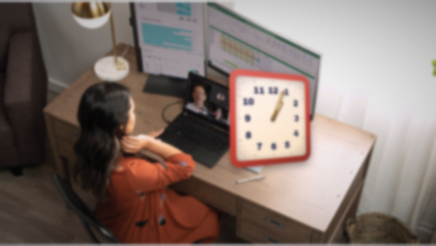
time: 1:04
